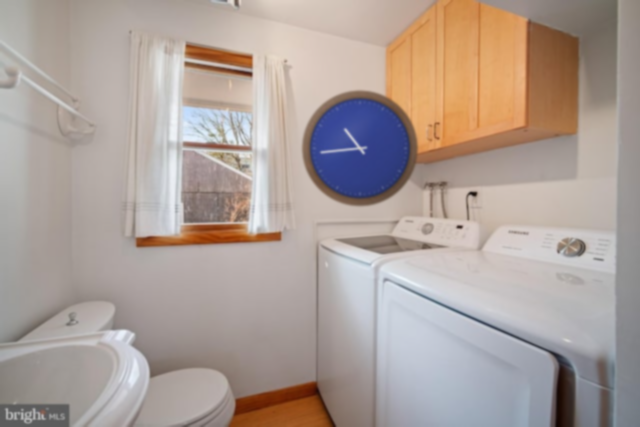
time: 10:44
